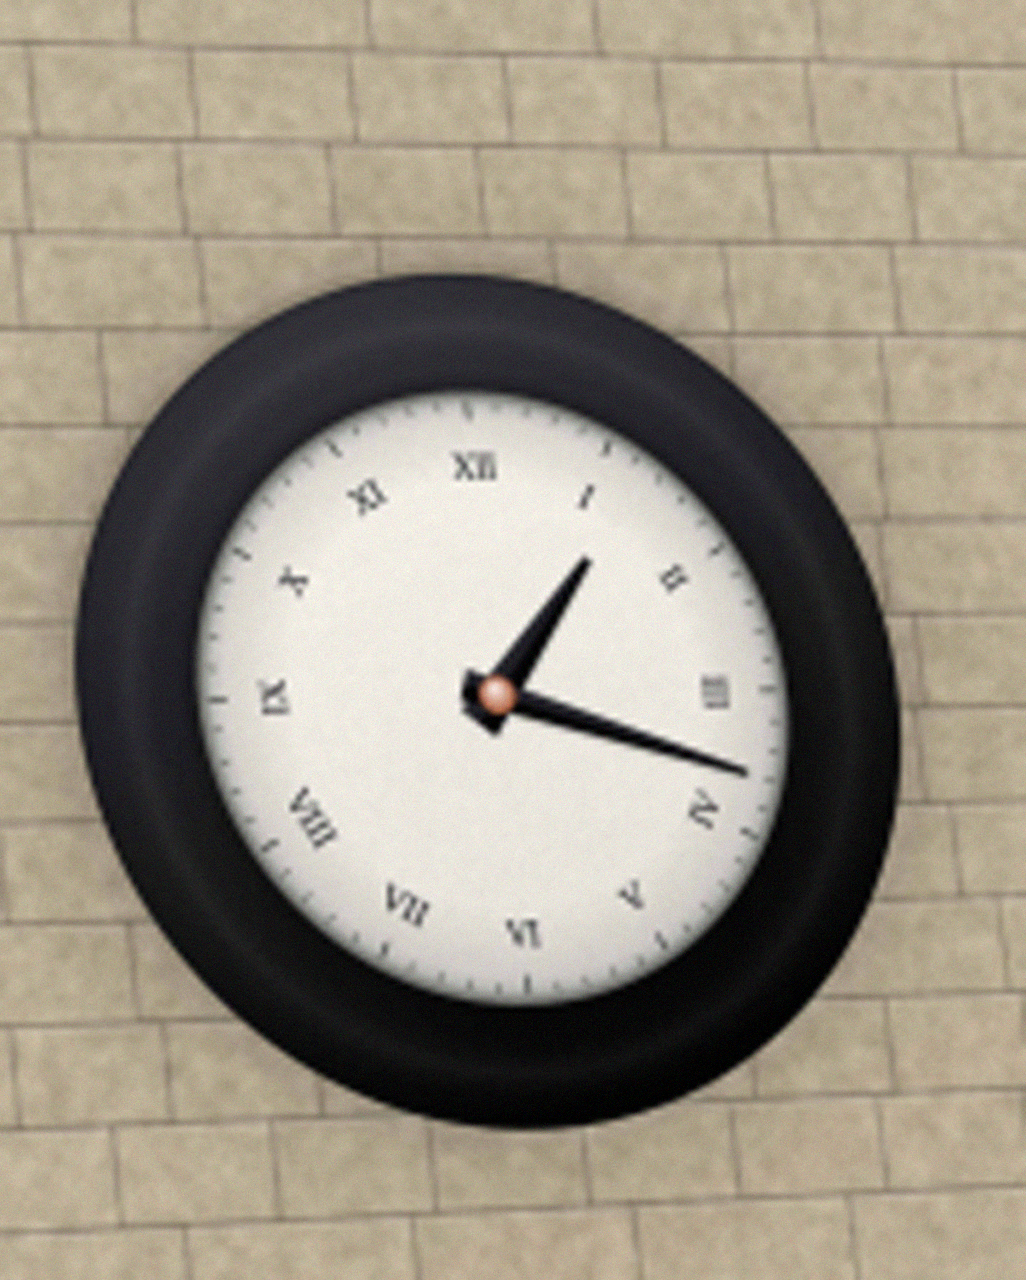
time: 1:18
